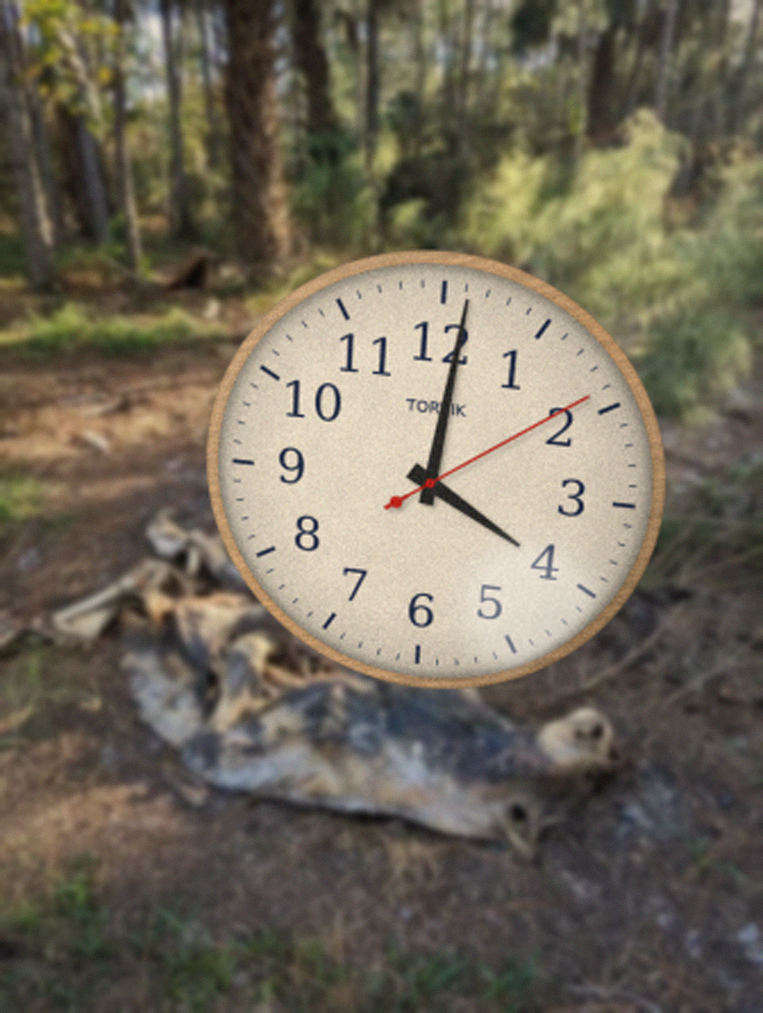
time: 4:01:09
